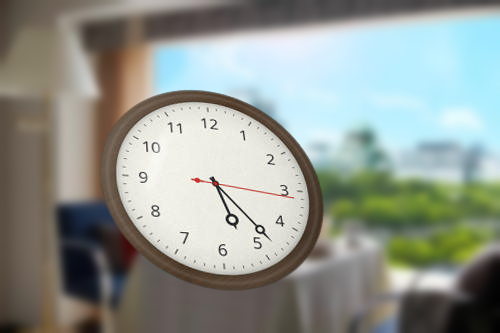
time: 5:23:16
